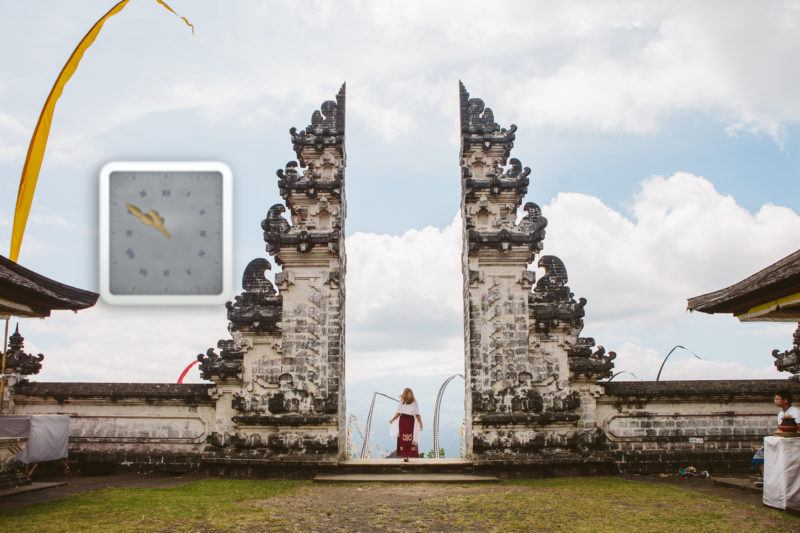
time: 10:51
